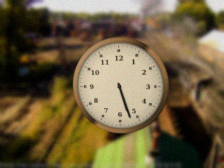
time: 5:27
